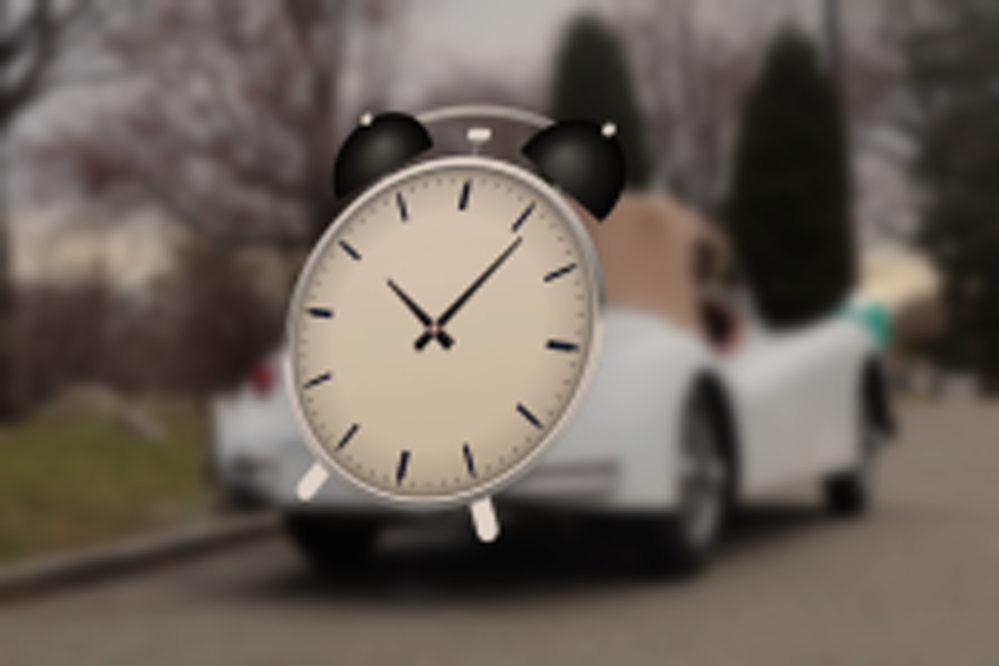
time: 10:06
